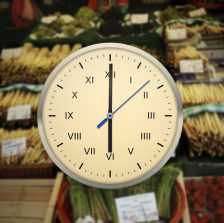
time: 6:00:08
